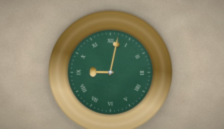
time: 9:02
